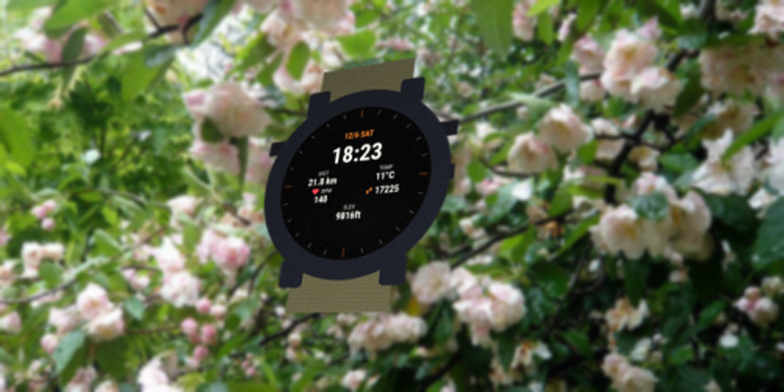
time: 18:23
